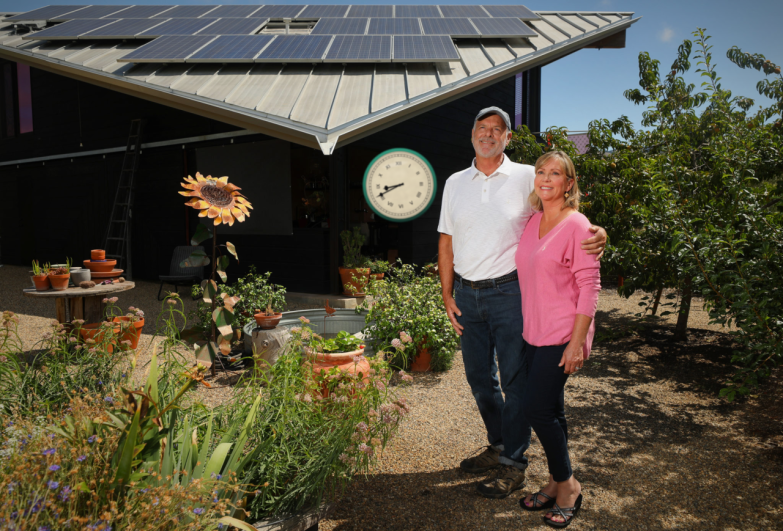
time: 8:41
